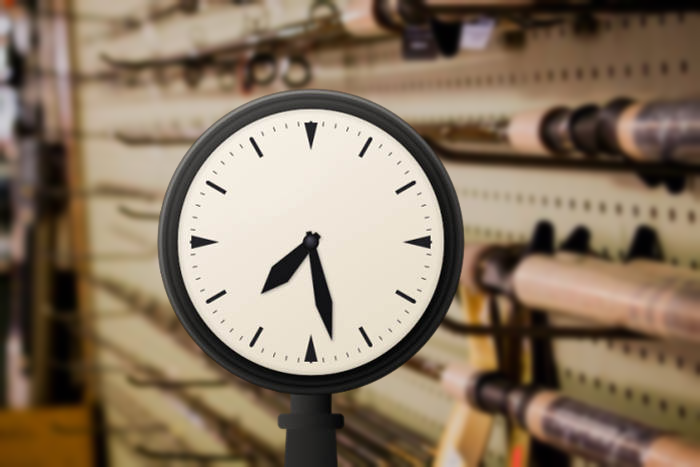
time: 7:28
